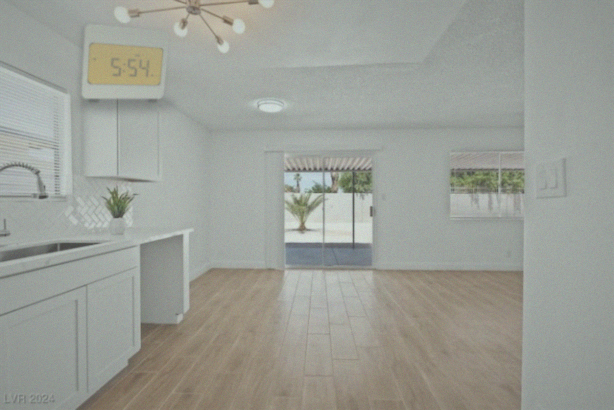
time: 5:54
